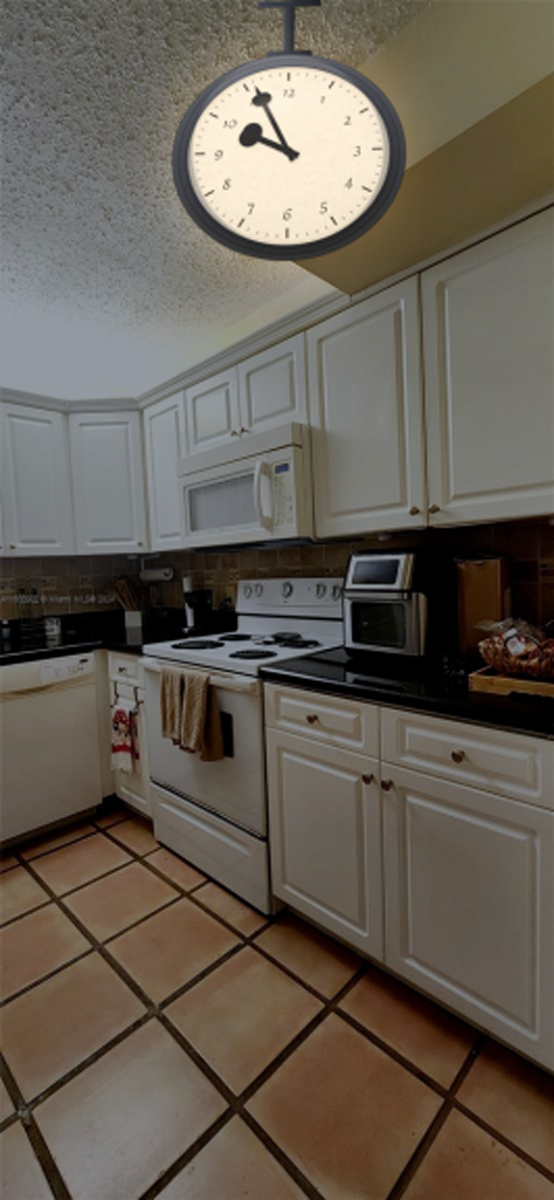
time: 9:56
